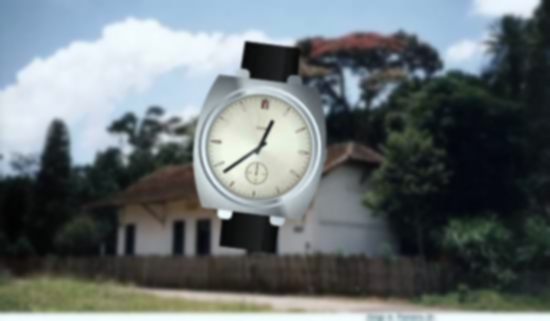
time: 12:38
